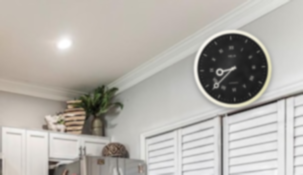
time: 8:38
